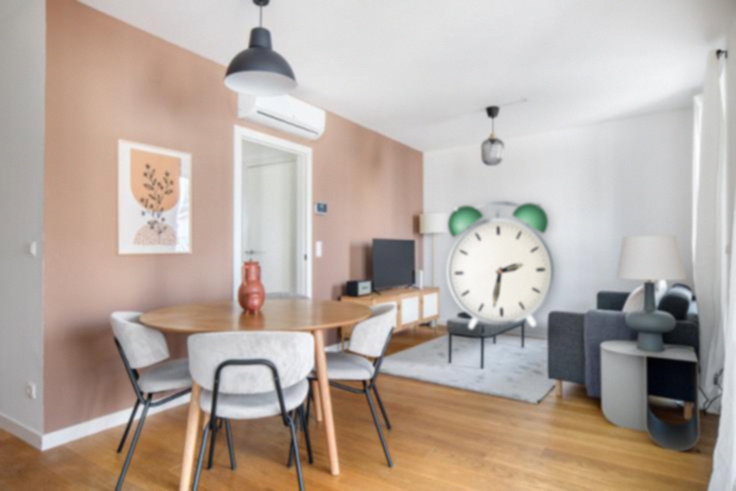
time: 2:32
